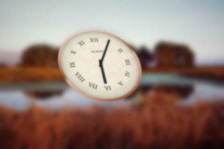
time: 6:05
